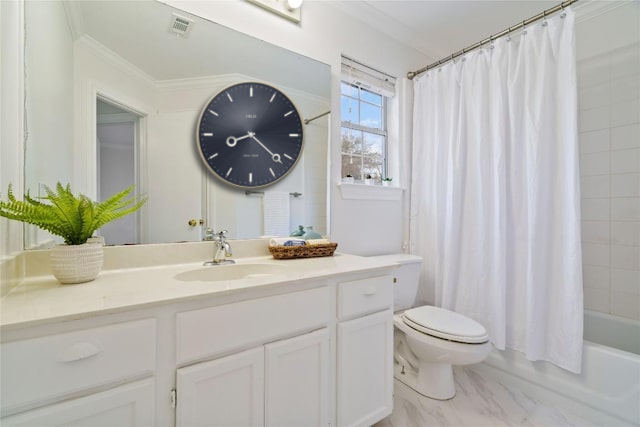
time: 8:22
